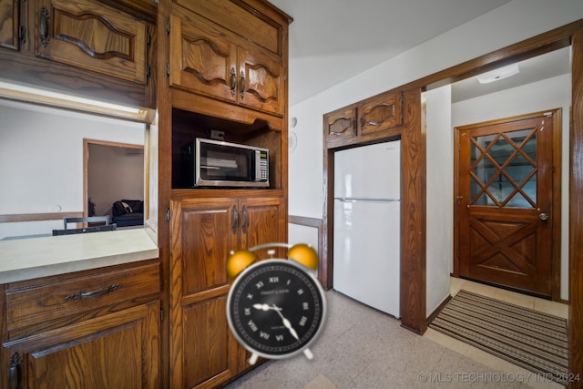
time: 9:25
